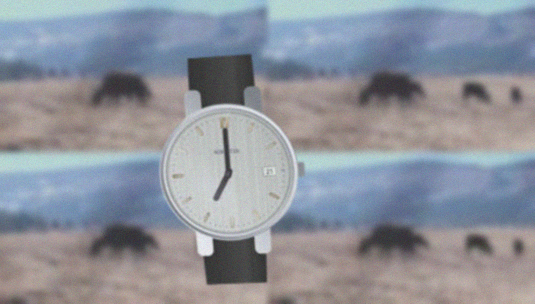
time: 7:00
